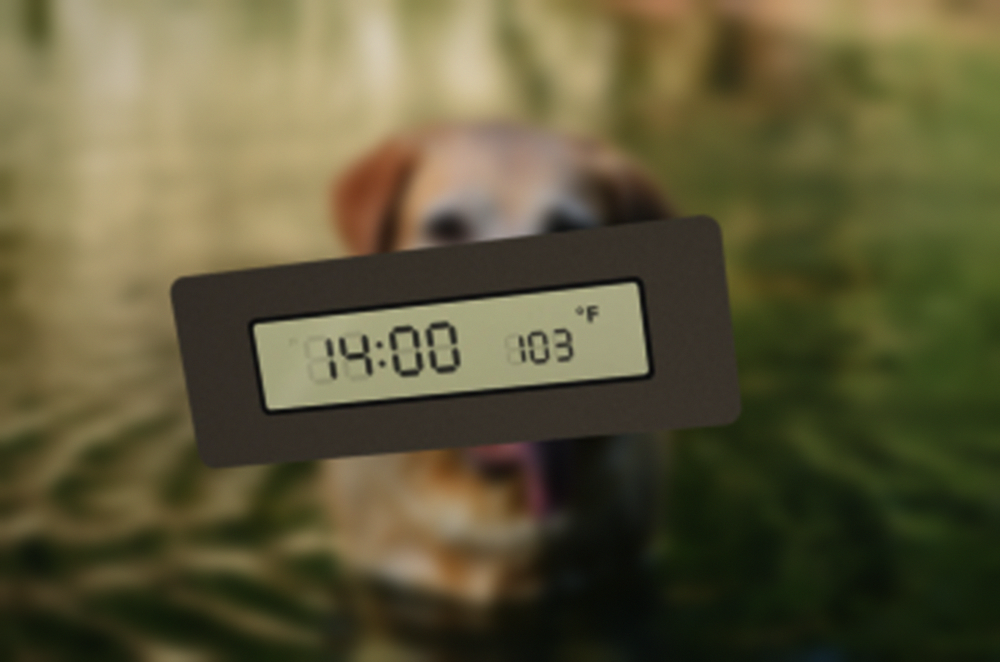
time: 14:00
